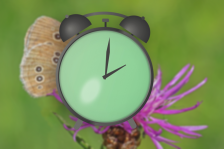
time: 2:01
